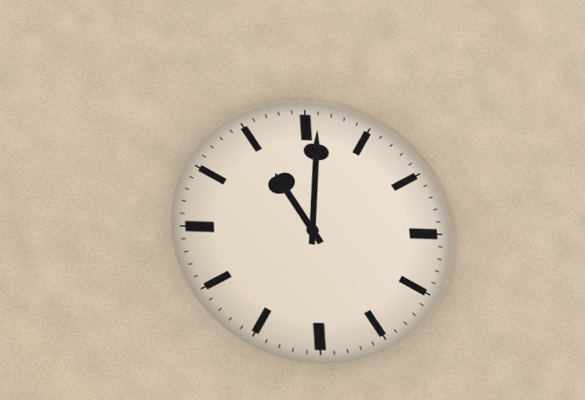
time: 11:01
